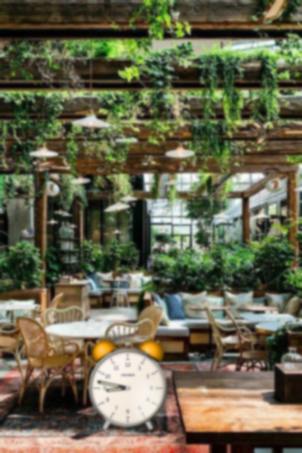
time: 8:47
